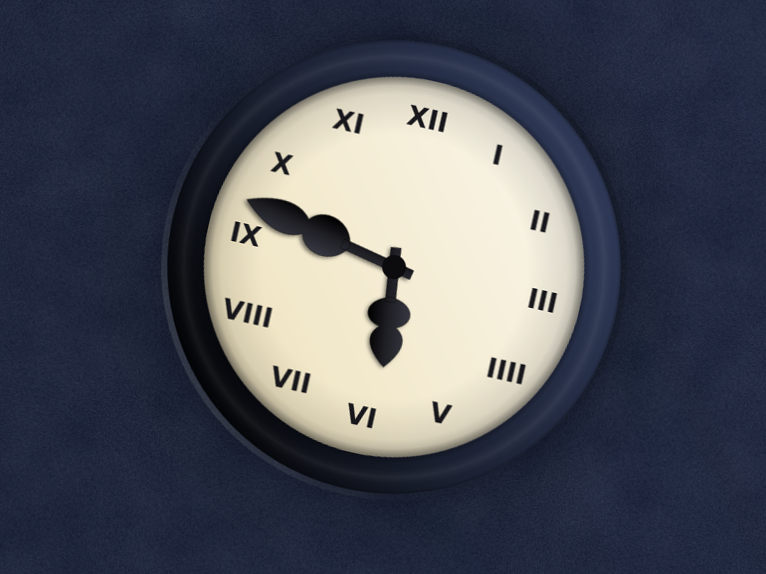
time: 5:47
